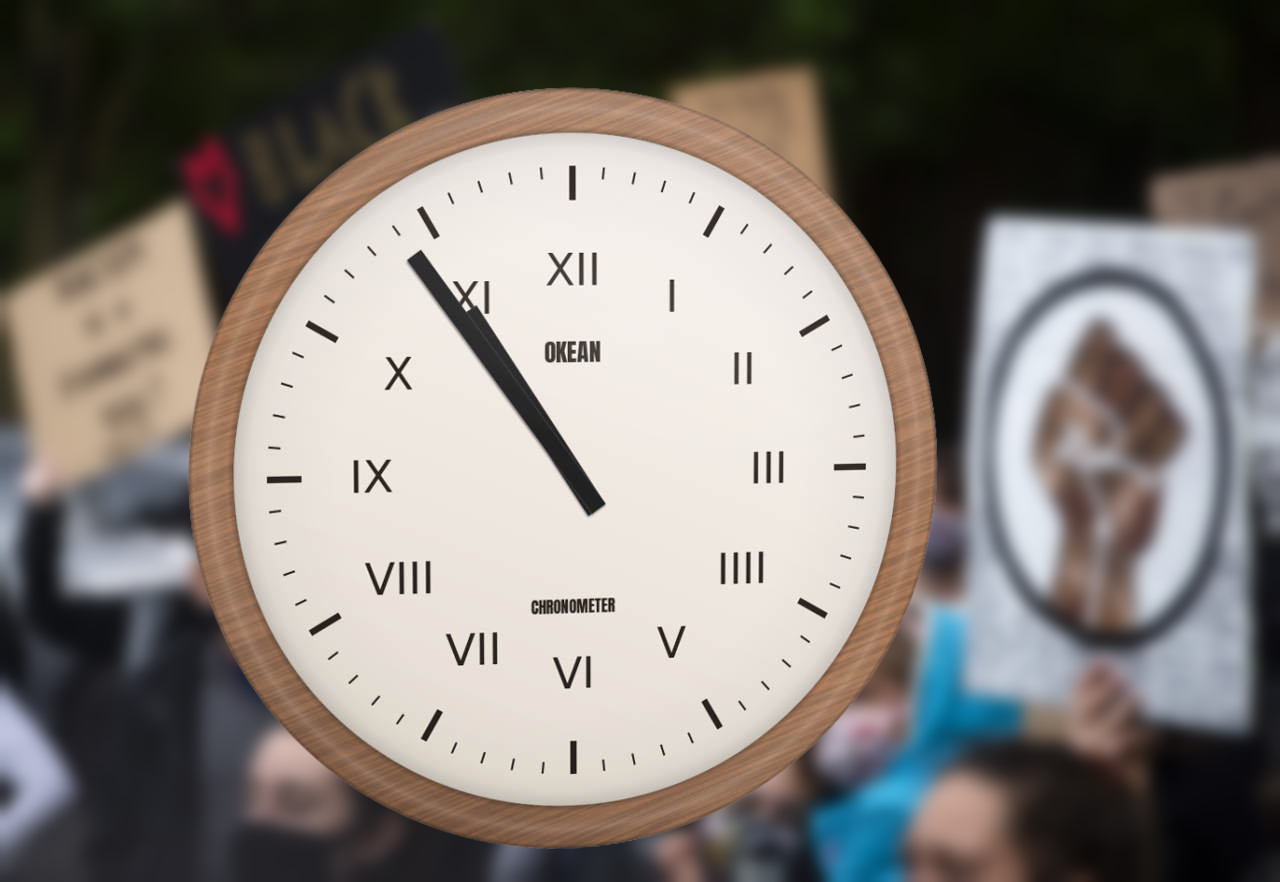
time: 10:54
